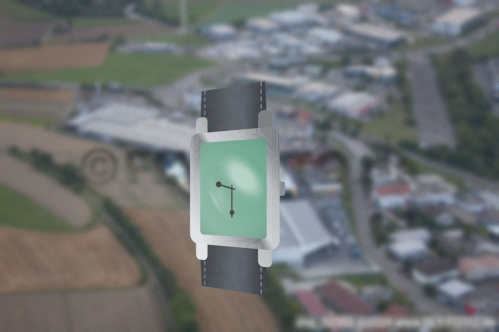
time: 9:30
